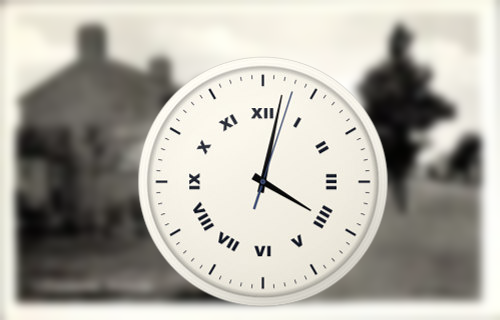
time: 4:02:03
